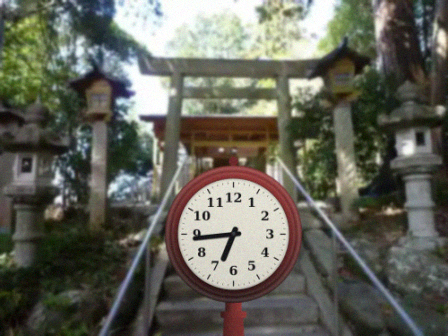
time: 6:44
